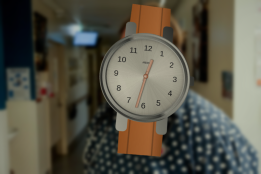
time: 12:32
